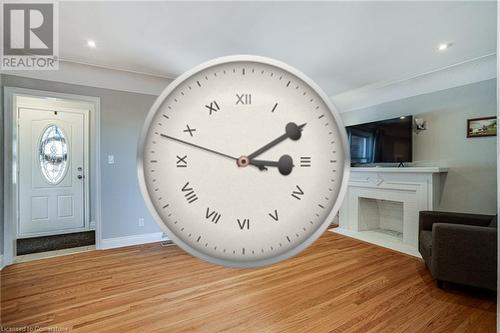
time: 3:09:48
